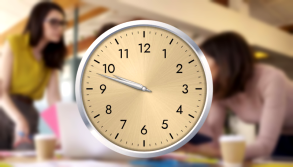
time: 9:48
